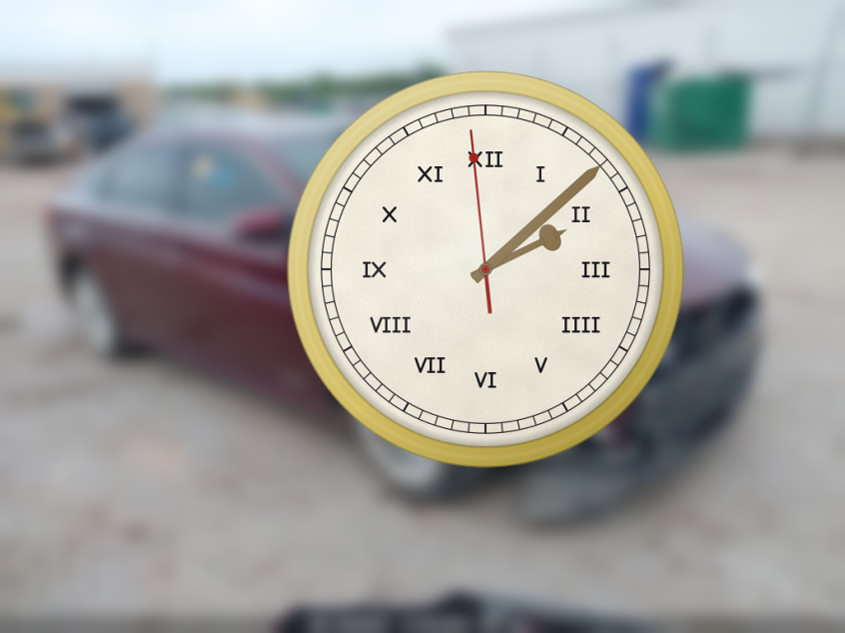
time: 2:07:59
